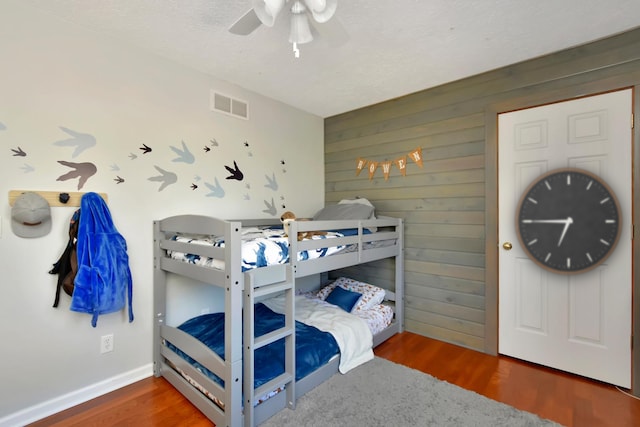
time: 6:45
